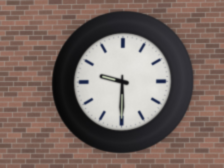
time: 9:30
